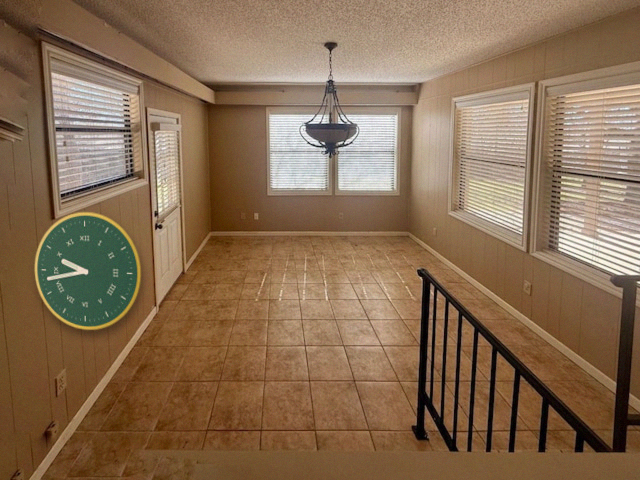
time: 9:43
